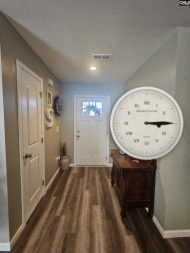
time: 3:15
